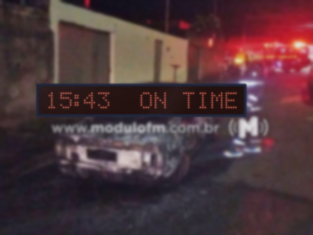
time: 15:43
